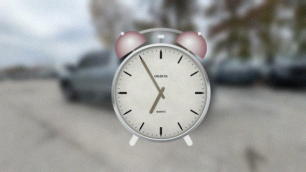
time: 6:55
